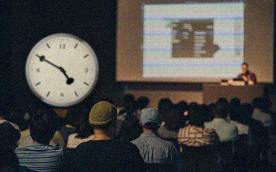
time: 4:50
